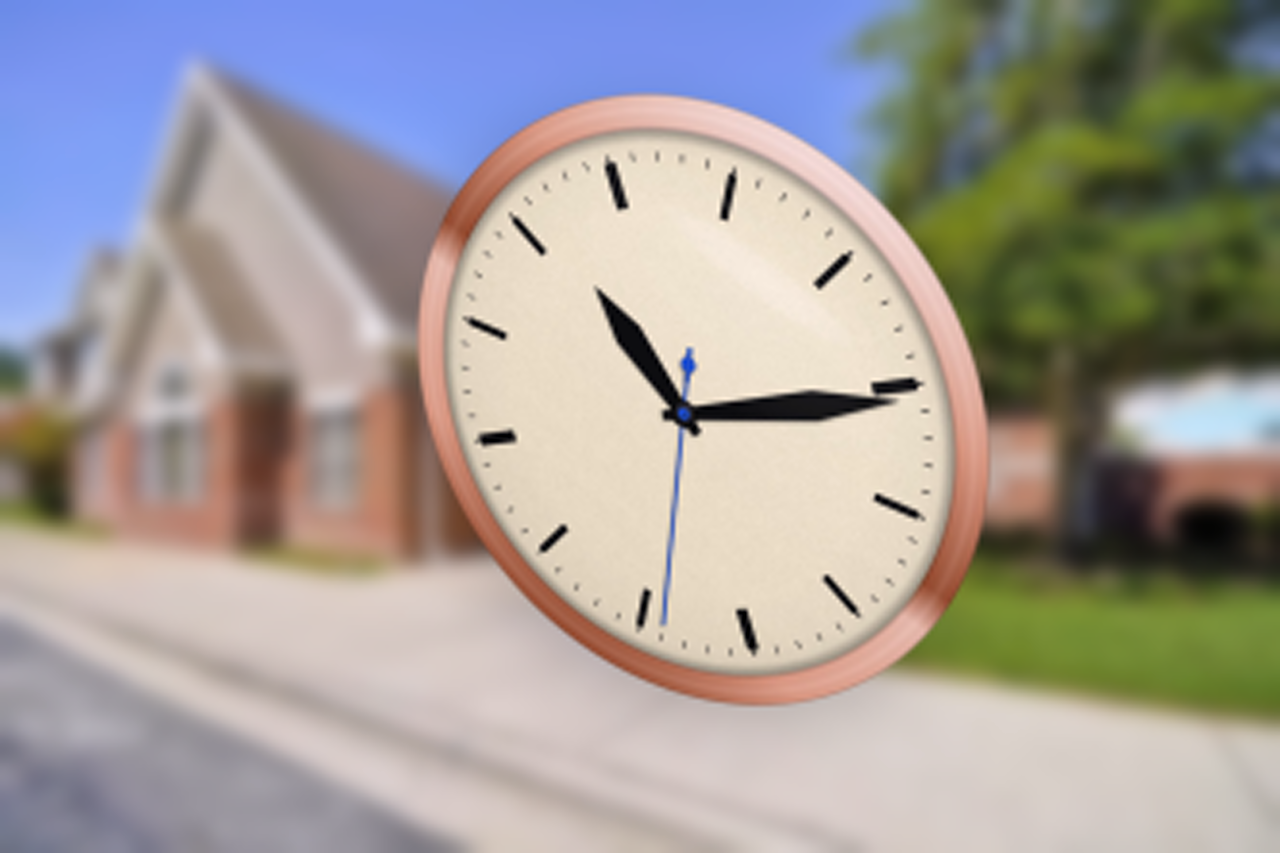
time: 11:15:34
